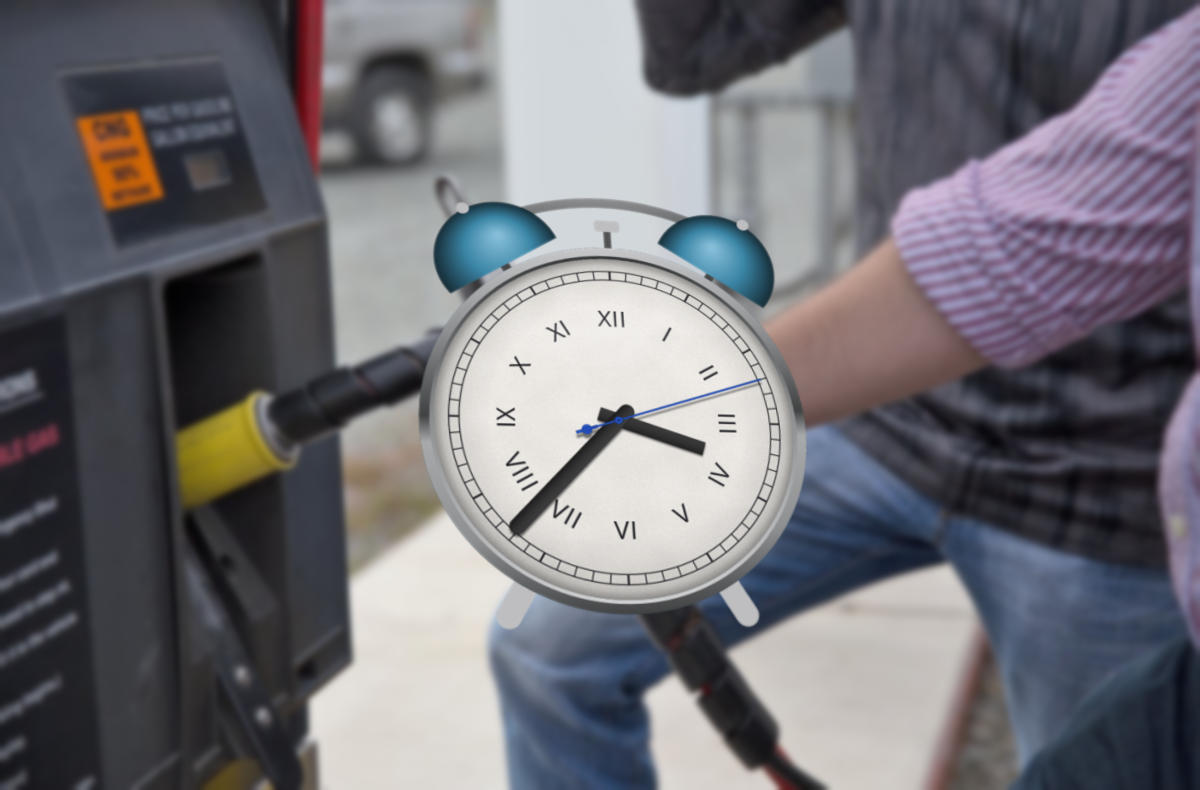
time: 3:37:12
